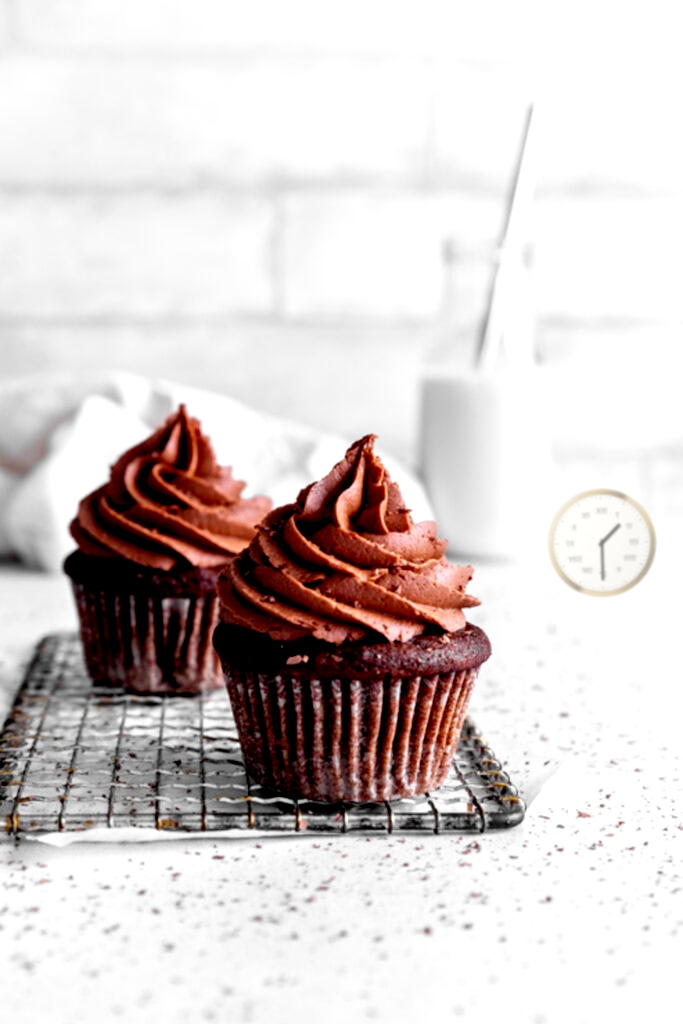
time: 1:30
